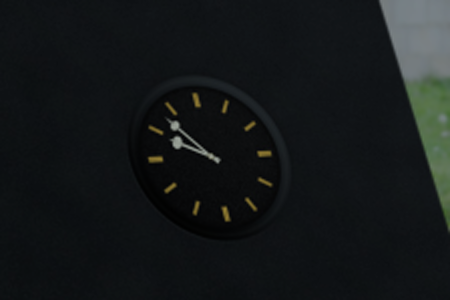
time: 9:53
